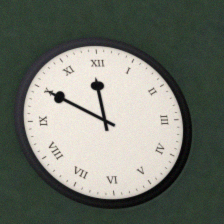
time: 11:50
